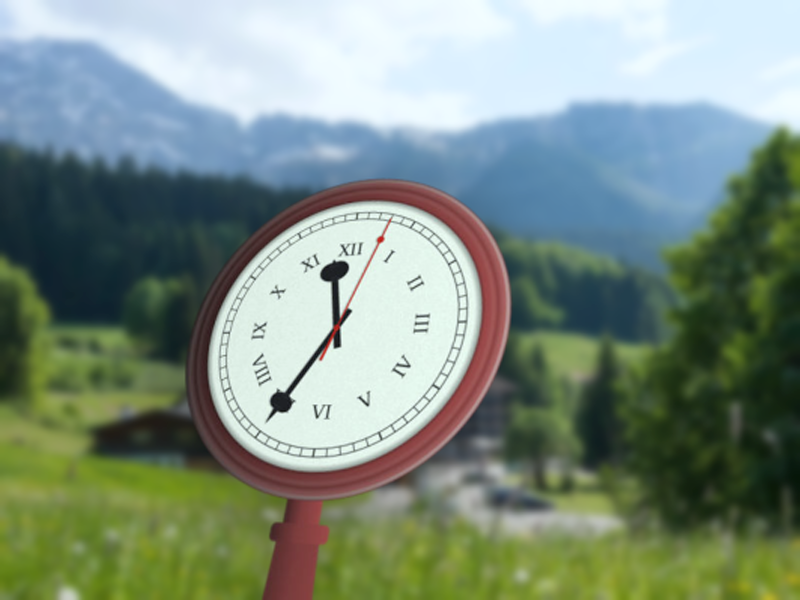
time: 11:35:03
